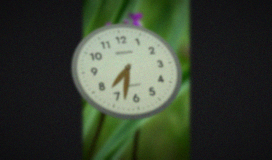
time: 7:33
